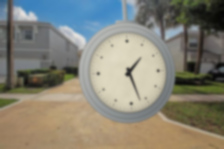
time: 1:27
